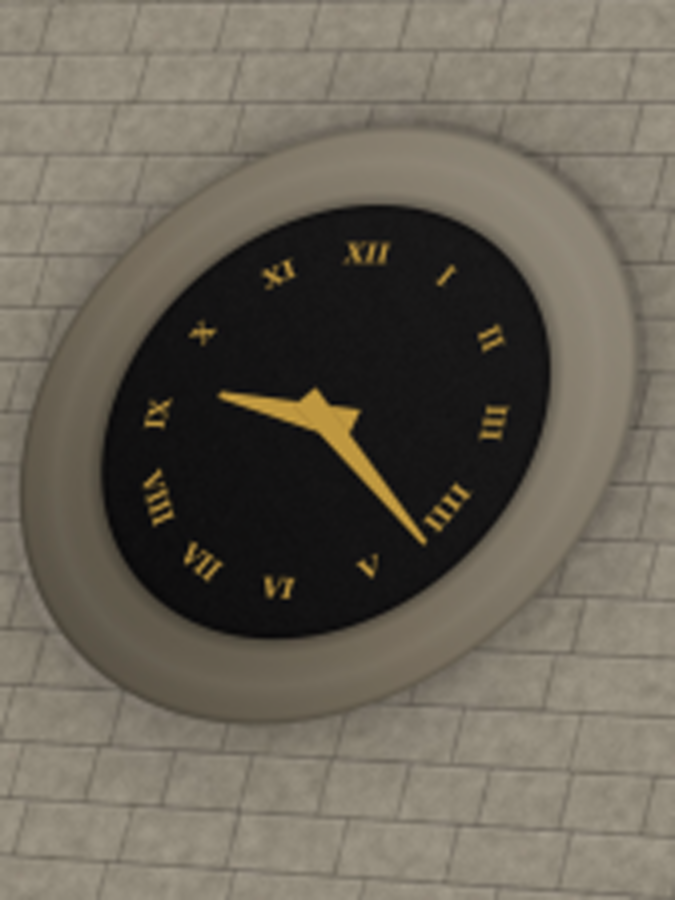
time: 9:22
